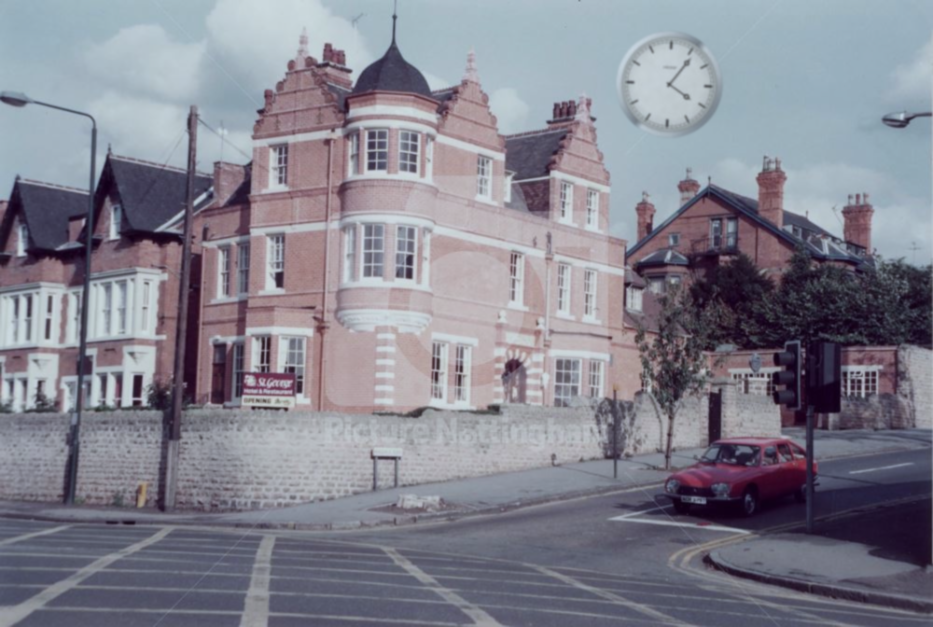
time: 4:06
